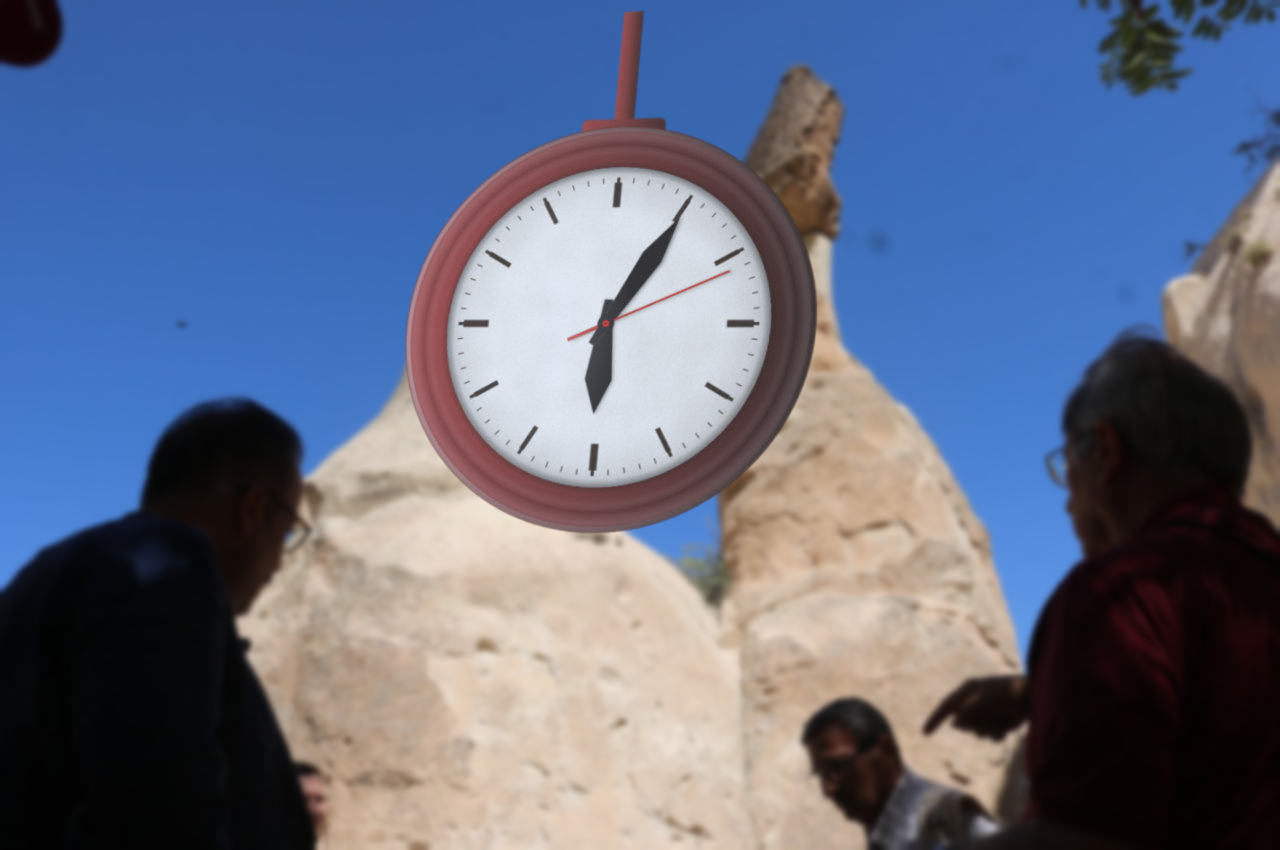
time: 6:05:11
